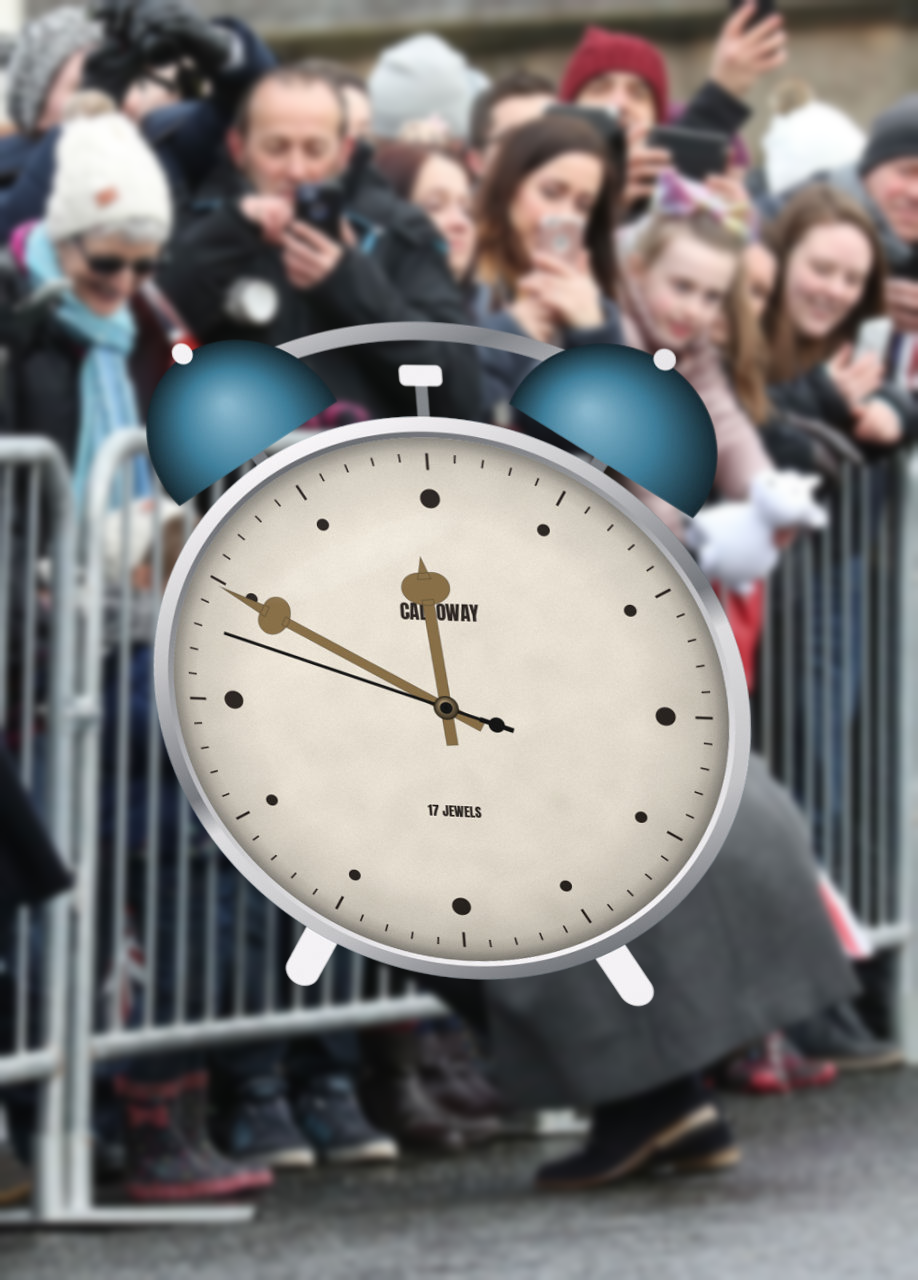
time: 11:49:48
